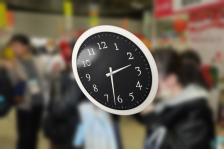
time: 2:32
